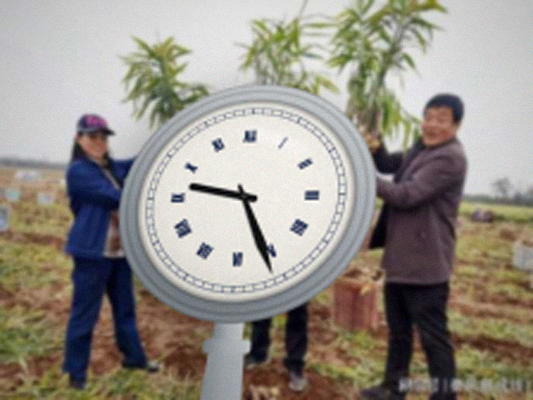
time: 9:26
